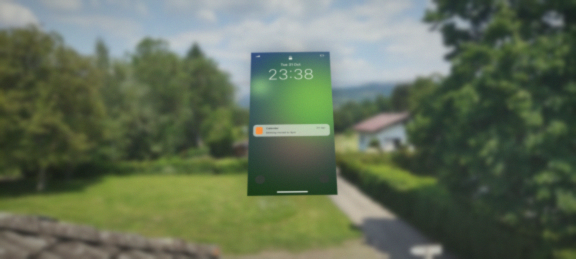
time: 23:38
